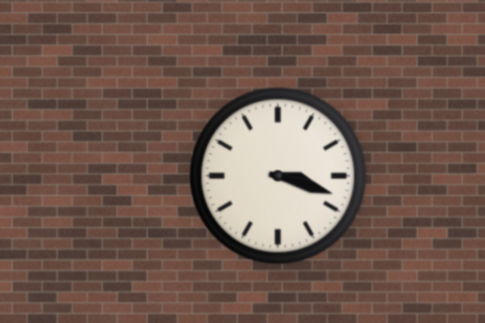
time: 3:18
